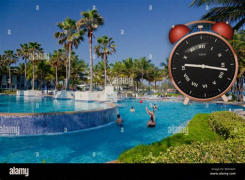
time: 9:17
